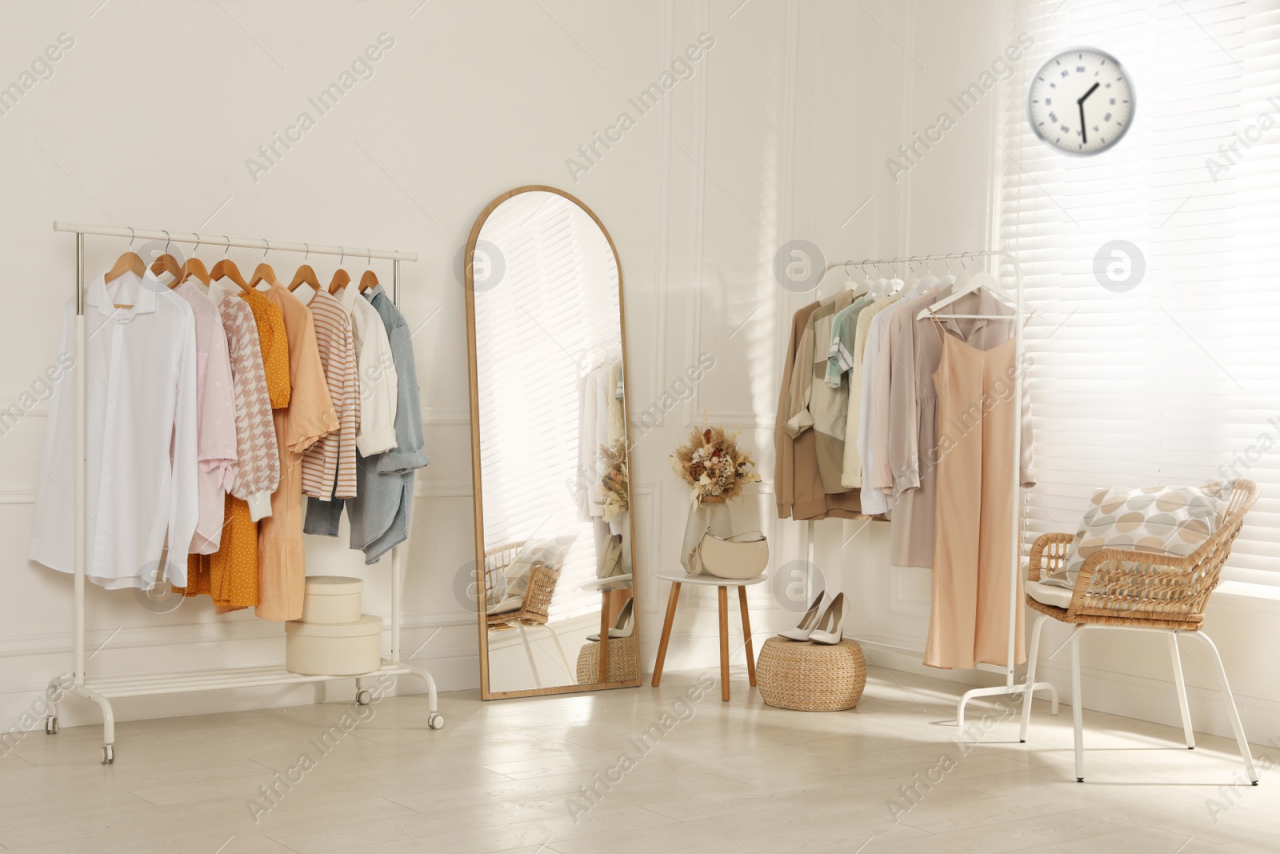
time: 1:29
